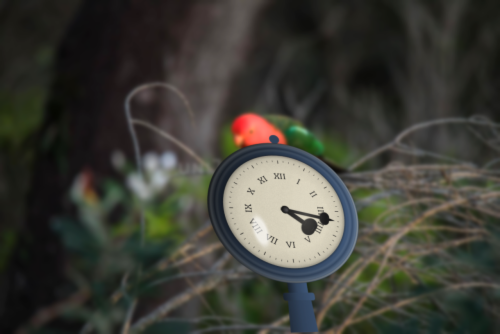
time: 4:17
